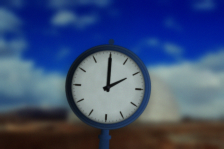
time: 2:00
